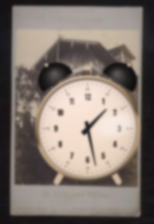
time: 1:28
